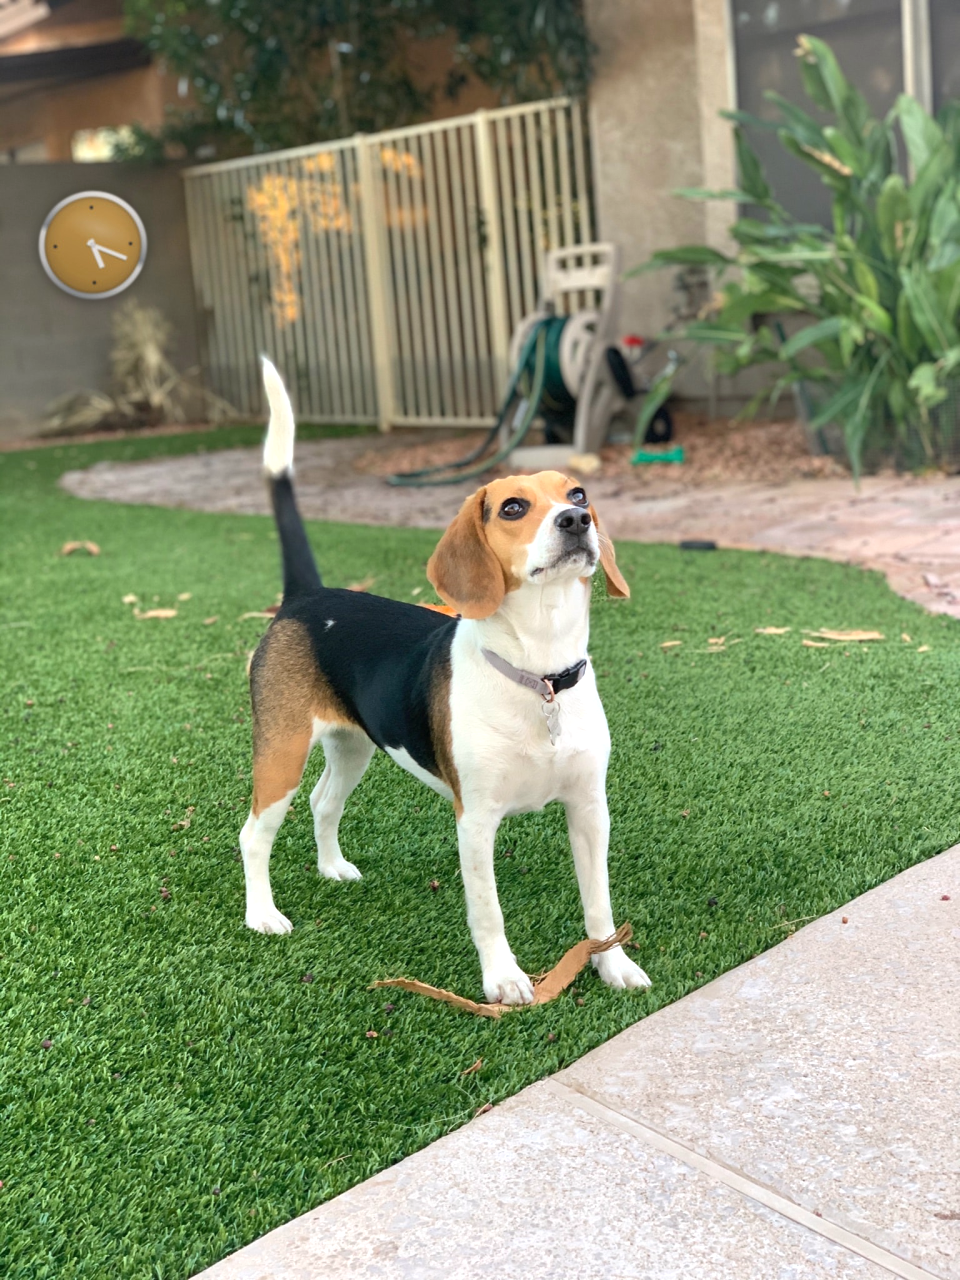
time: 5:19
